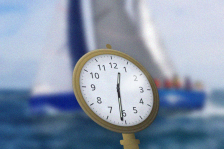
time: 12:31
